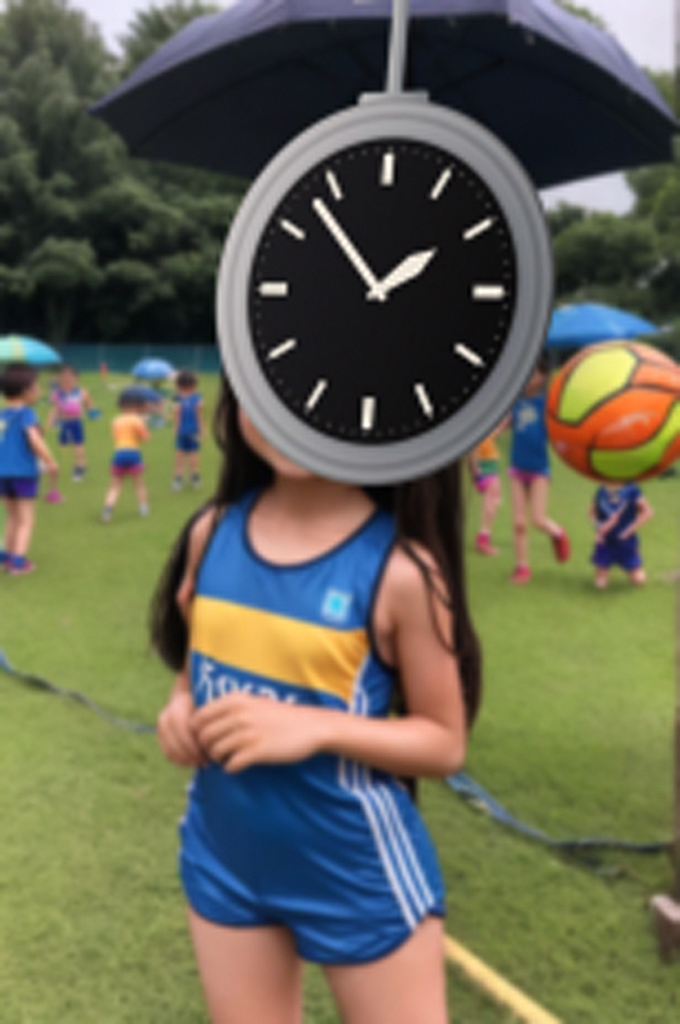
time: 1:53
